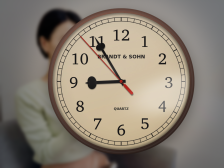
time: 8:54:53
